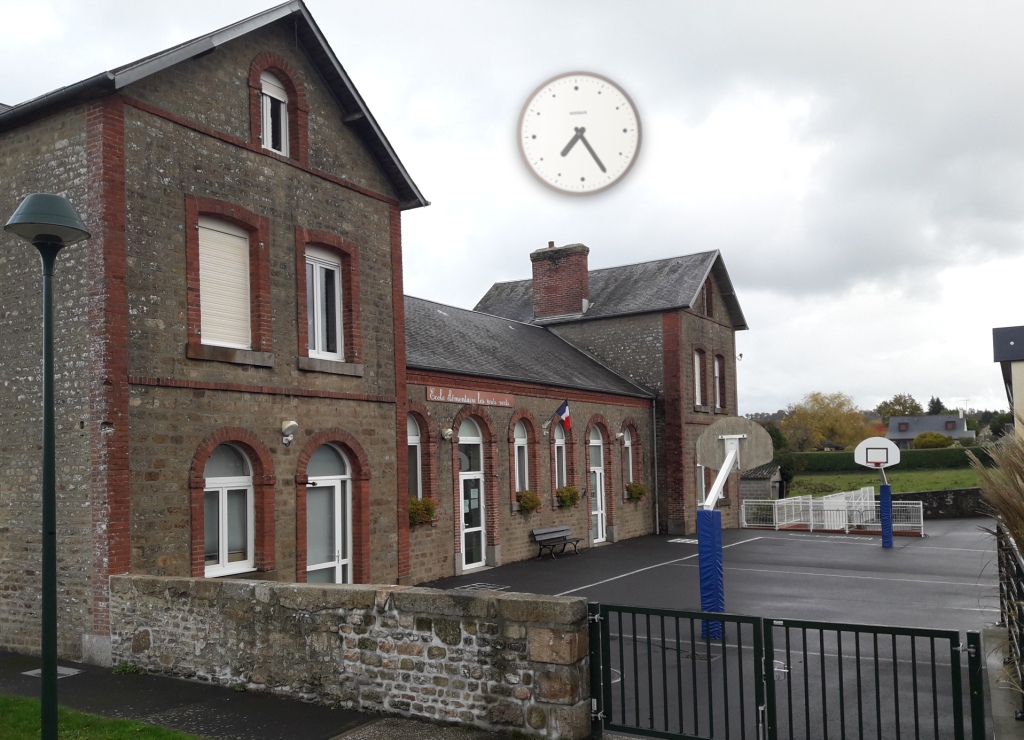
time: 7:25
